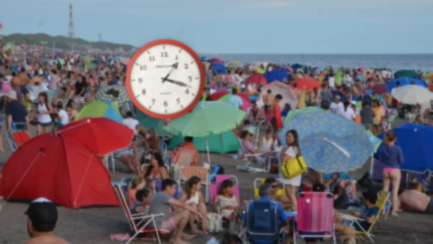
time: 1:18
